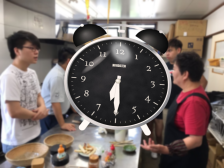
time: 6:30
